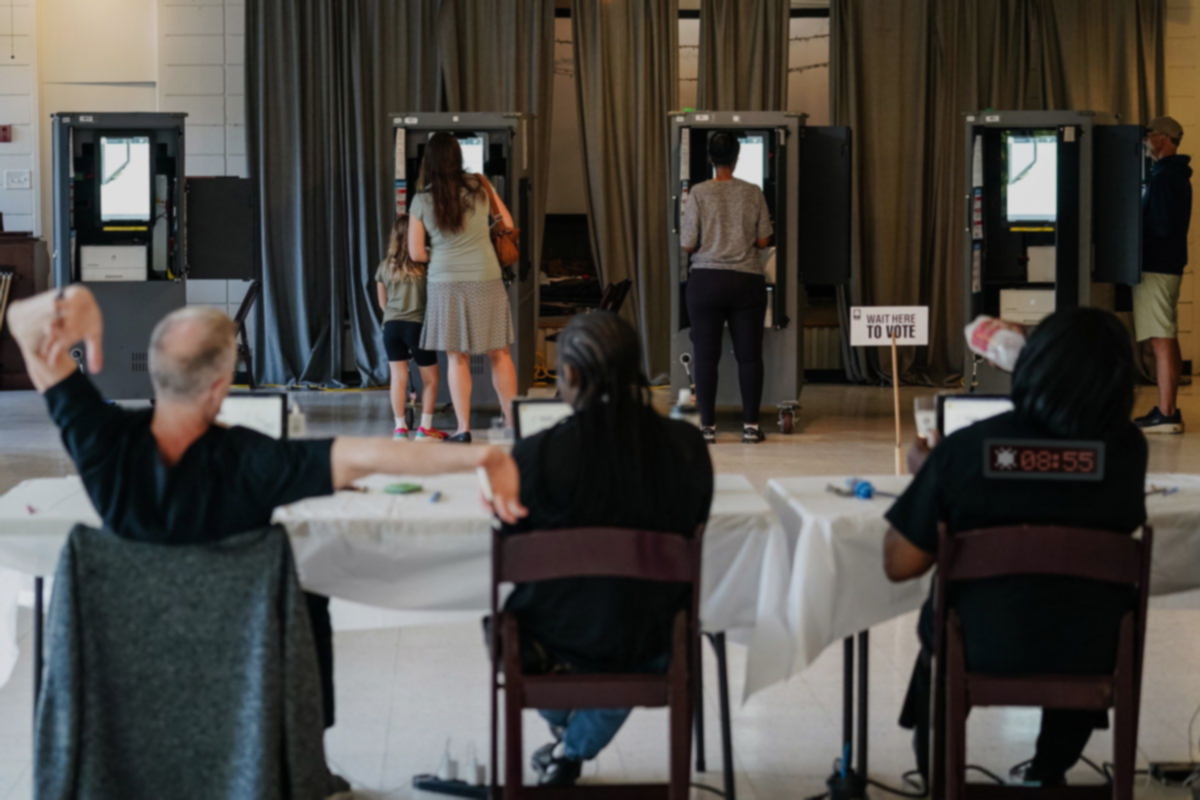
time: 8:55
